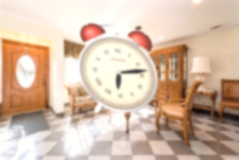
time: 6:13
